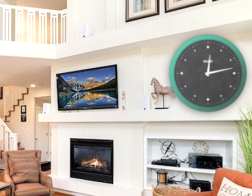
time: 12:13
